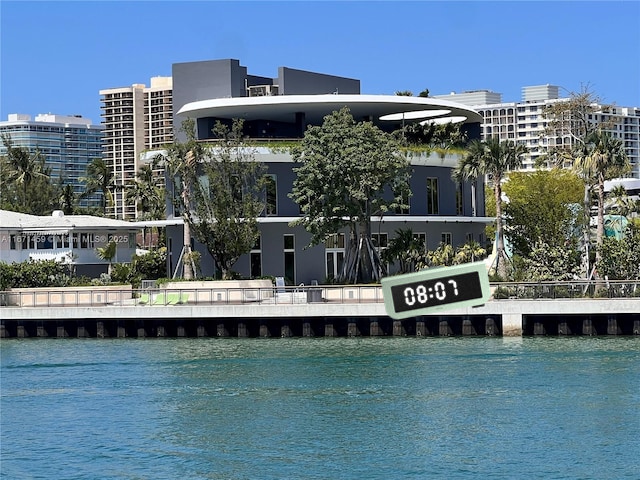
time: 8:07
